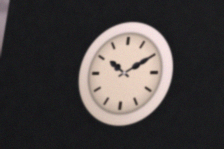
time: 10:10
